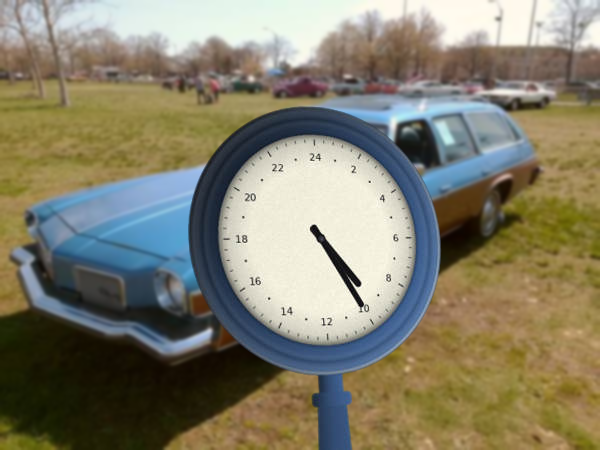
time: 9:25
